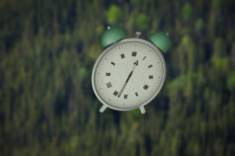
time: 12:33
